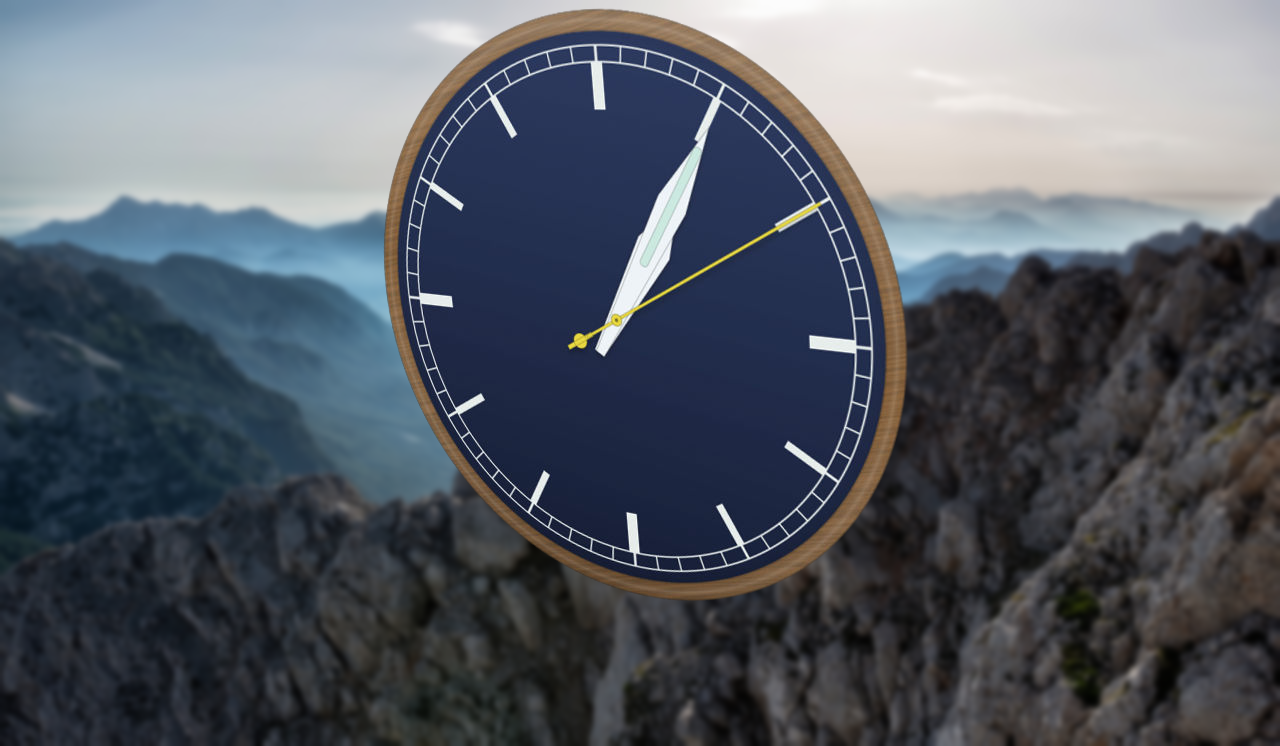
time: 1:05:10
